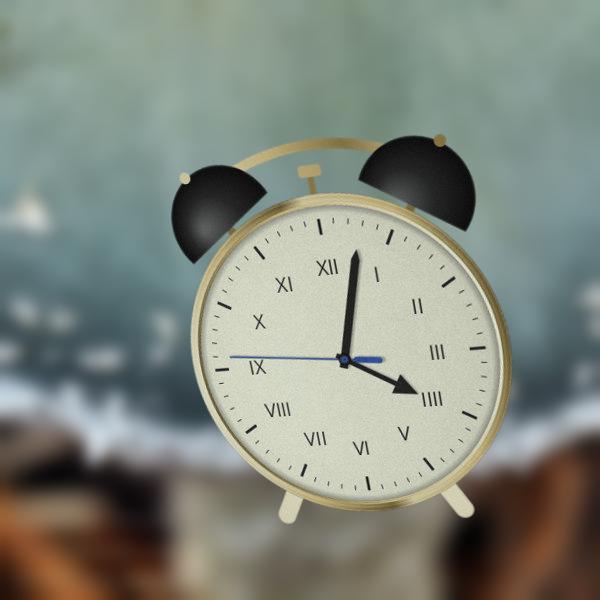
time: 4:02:46
